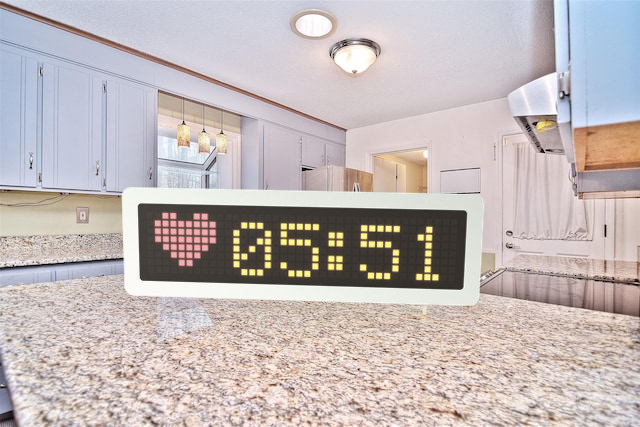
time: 5:51
